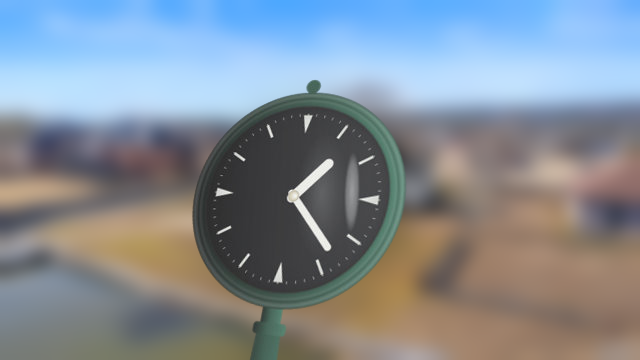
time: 1:23
